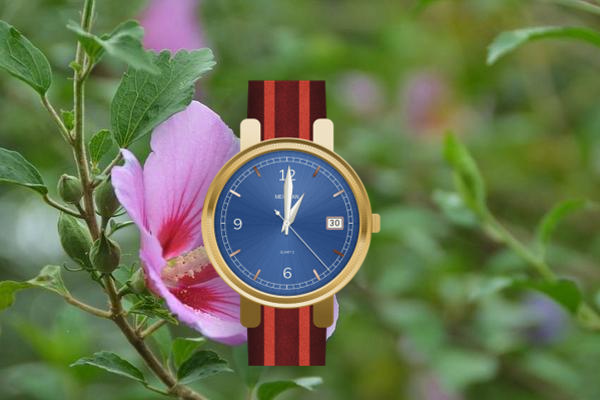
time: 1:00:23
